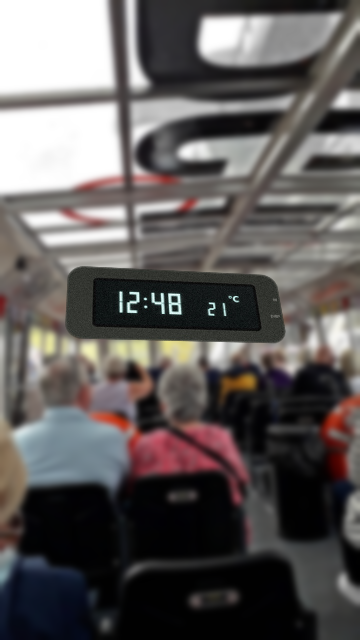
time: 12:48
